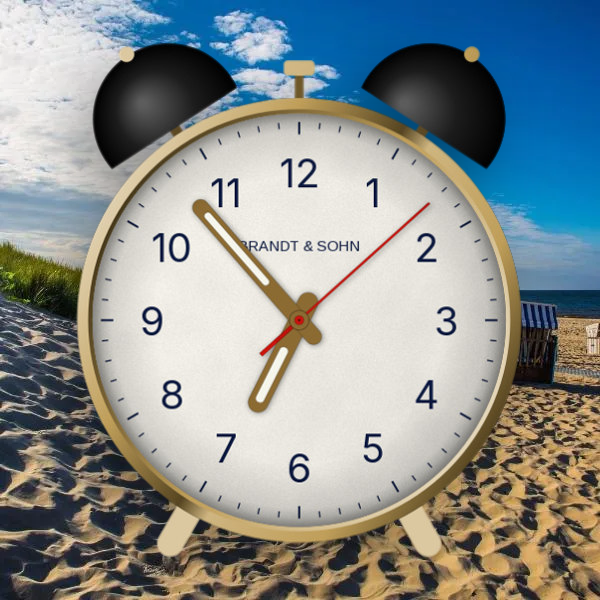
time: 6:53:08
